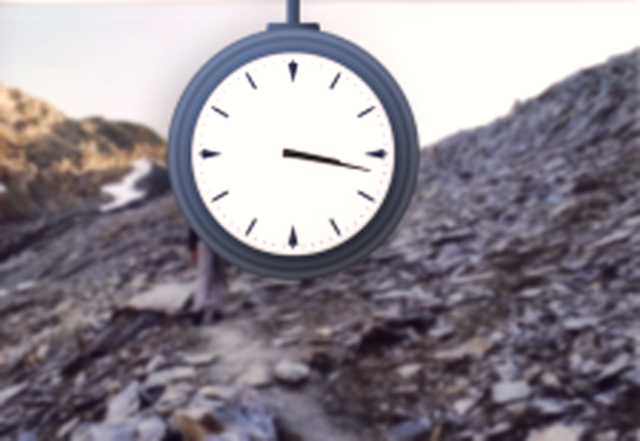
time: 3:17
